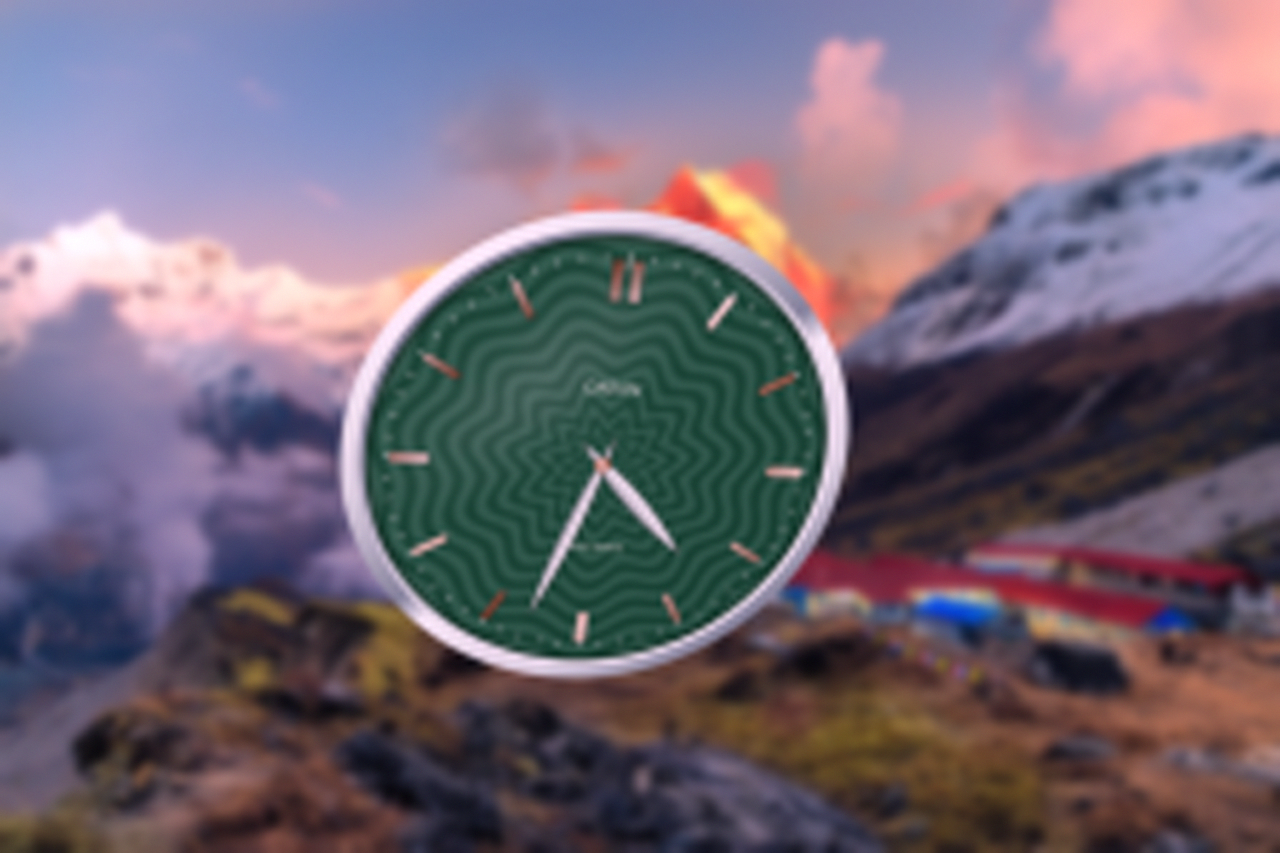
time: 4:33
